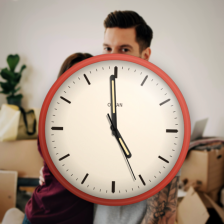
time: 4:59:26
